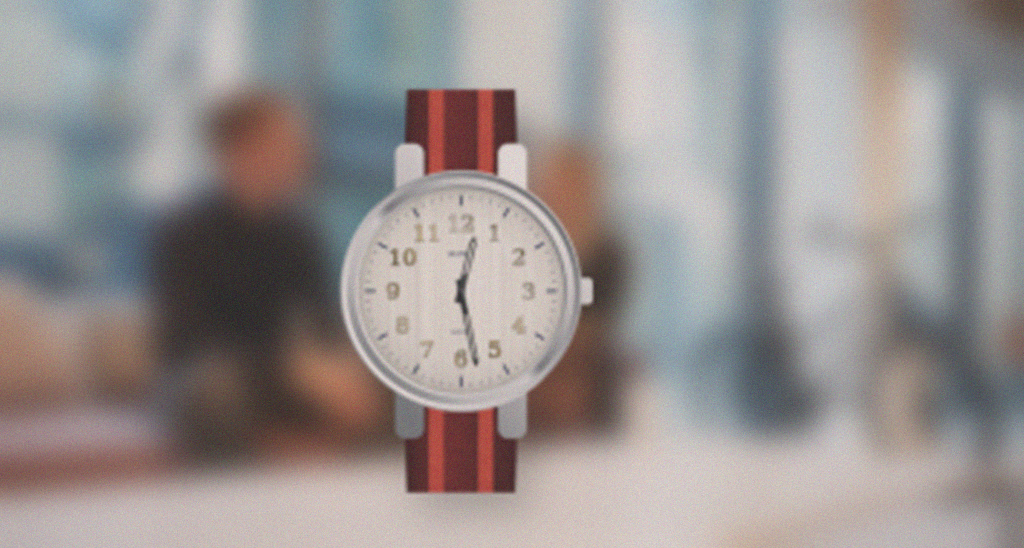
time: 12:28
